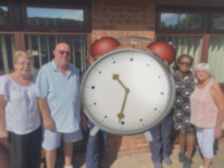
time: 10:31
